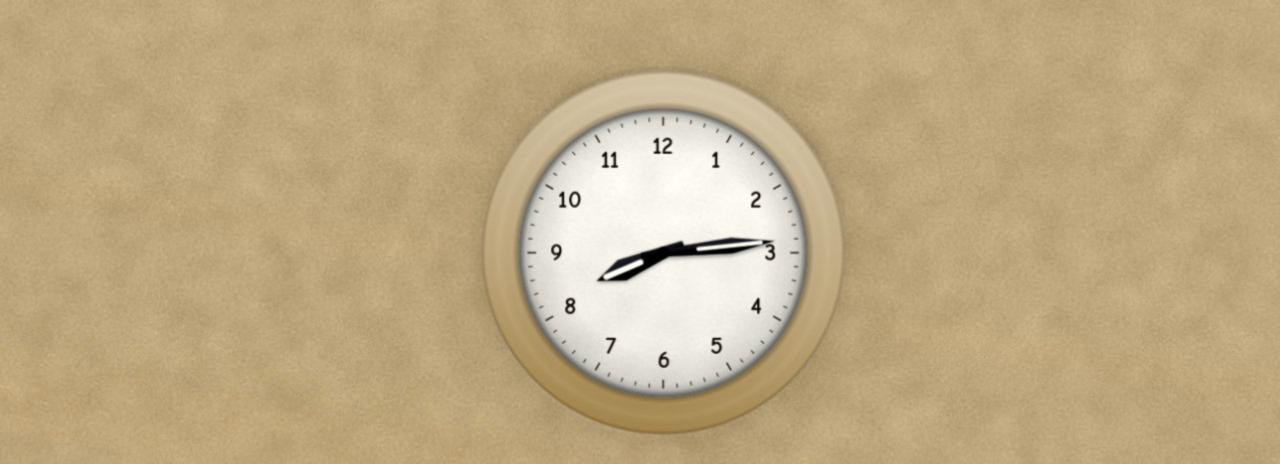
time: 8:14
